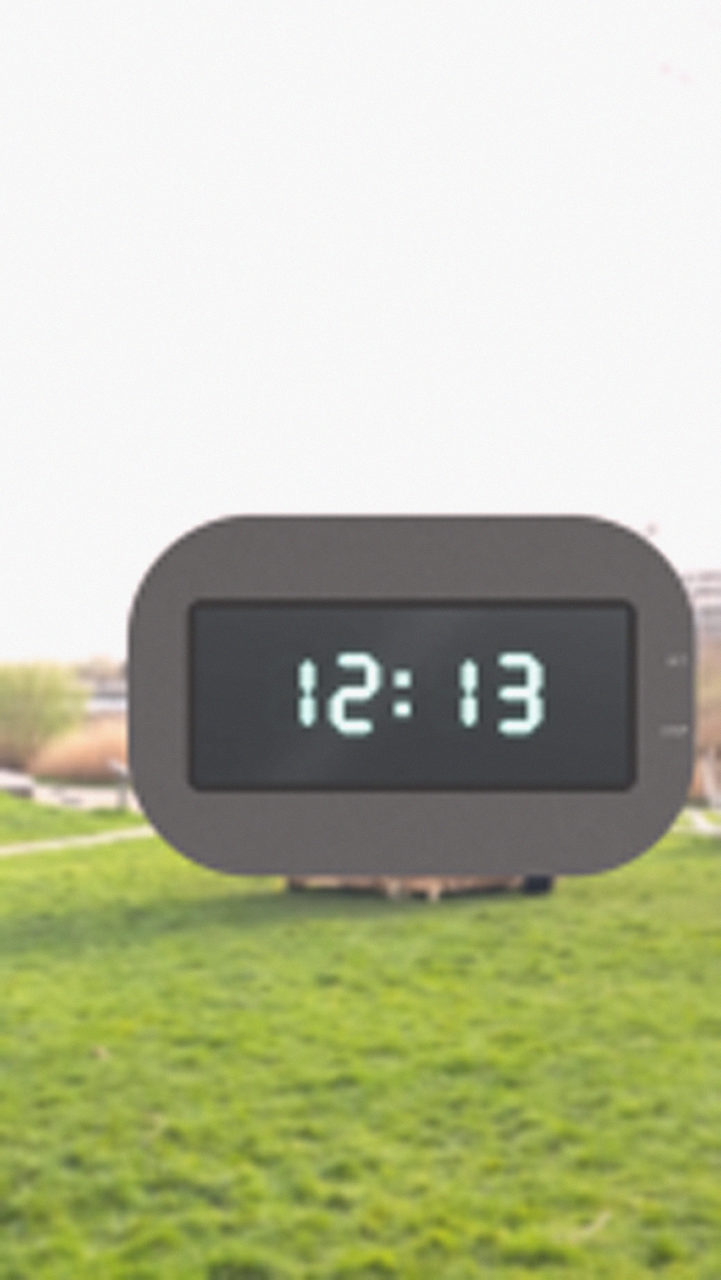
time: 12:13
